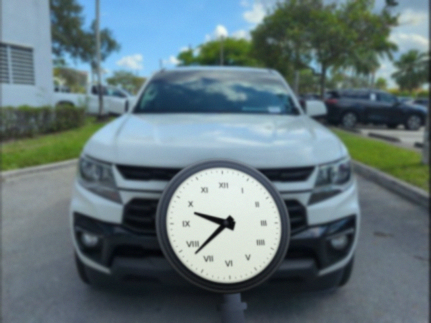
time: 9:38
